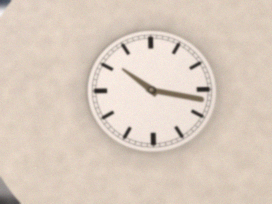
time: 10:17
